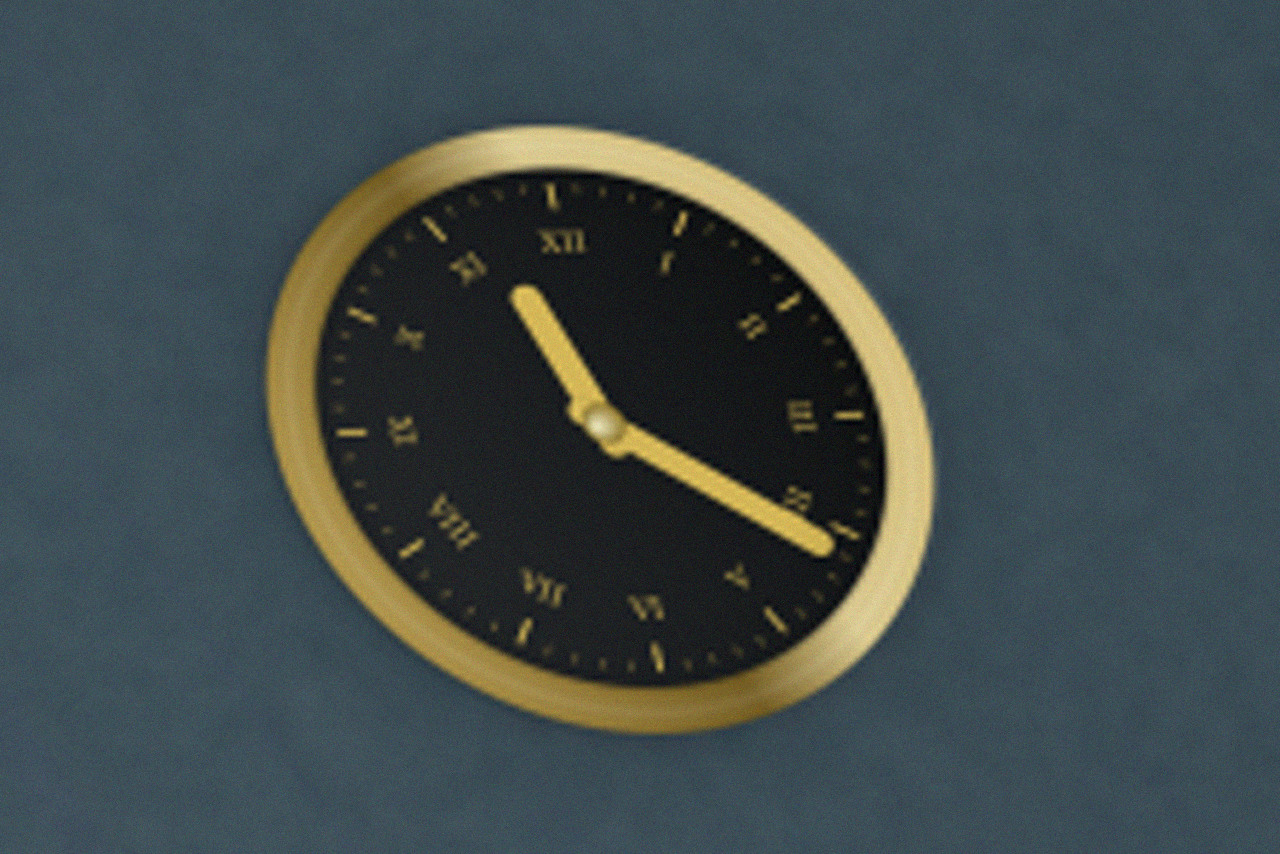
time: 11:21
